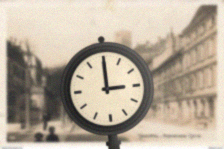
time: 3:00
